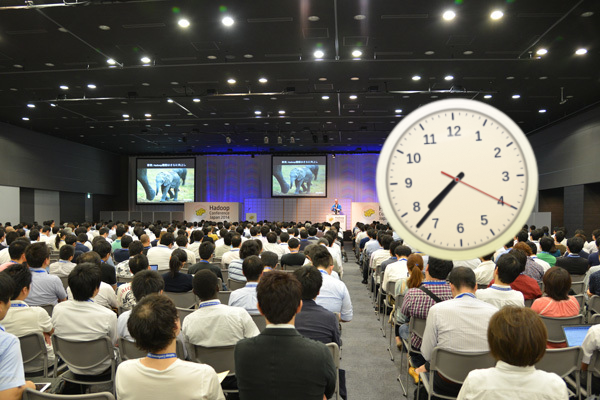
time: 7:37:20
